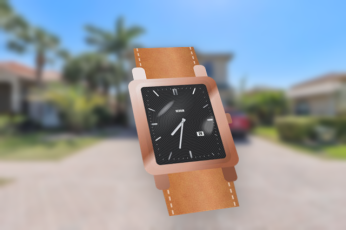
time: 7:33
